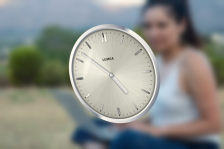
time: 4:52
